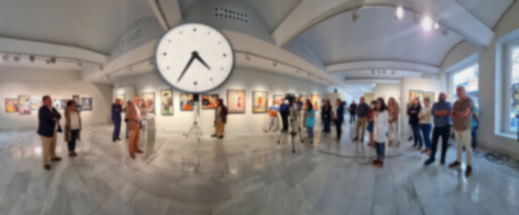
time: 4:35
